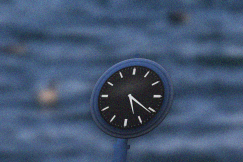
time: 5:21
